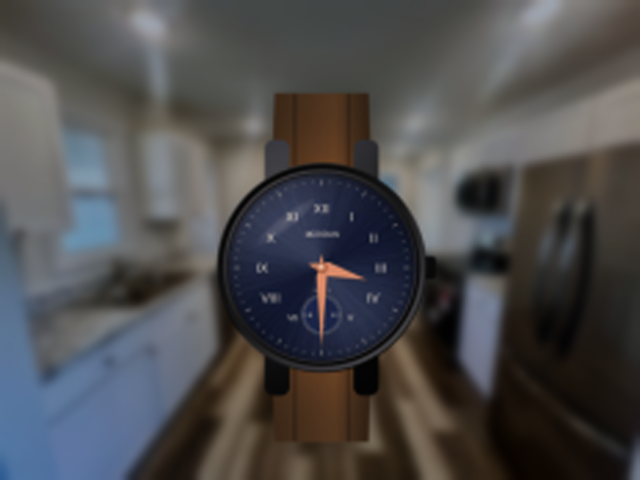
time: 3:30
